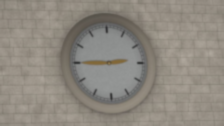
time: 2:45
